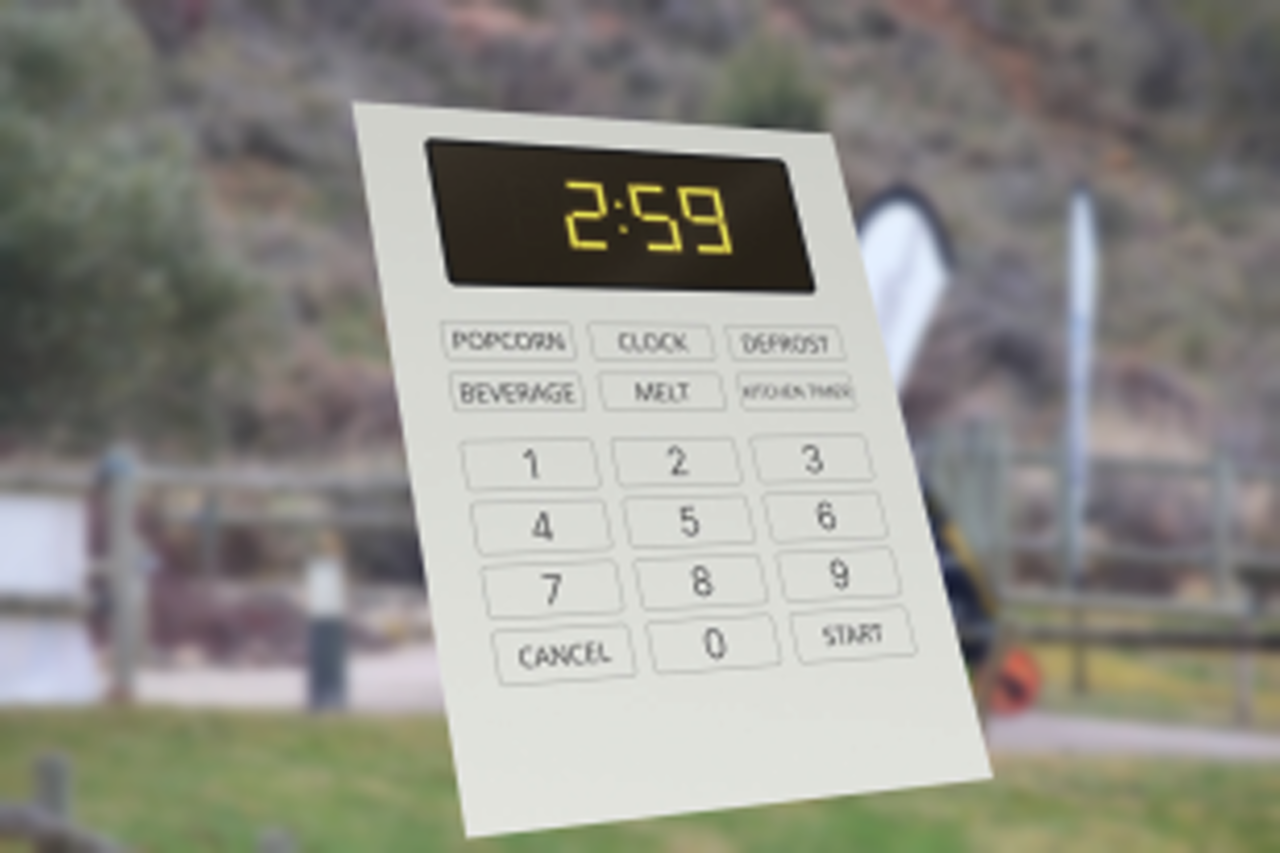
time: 2:59
